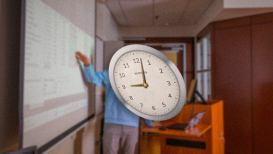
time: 9:02
